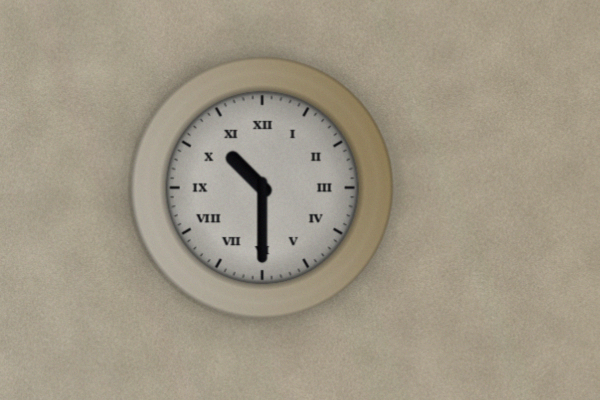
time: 10:30
